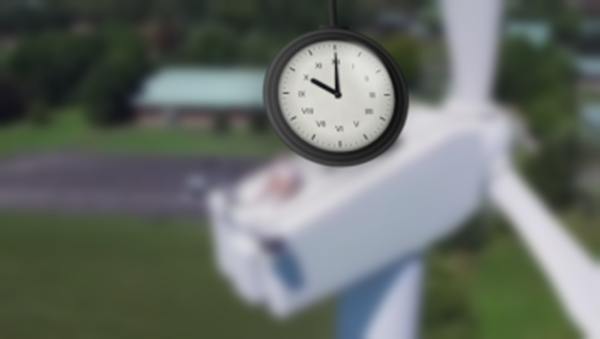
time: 10:00
